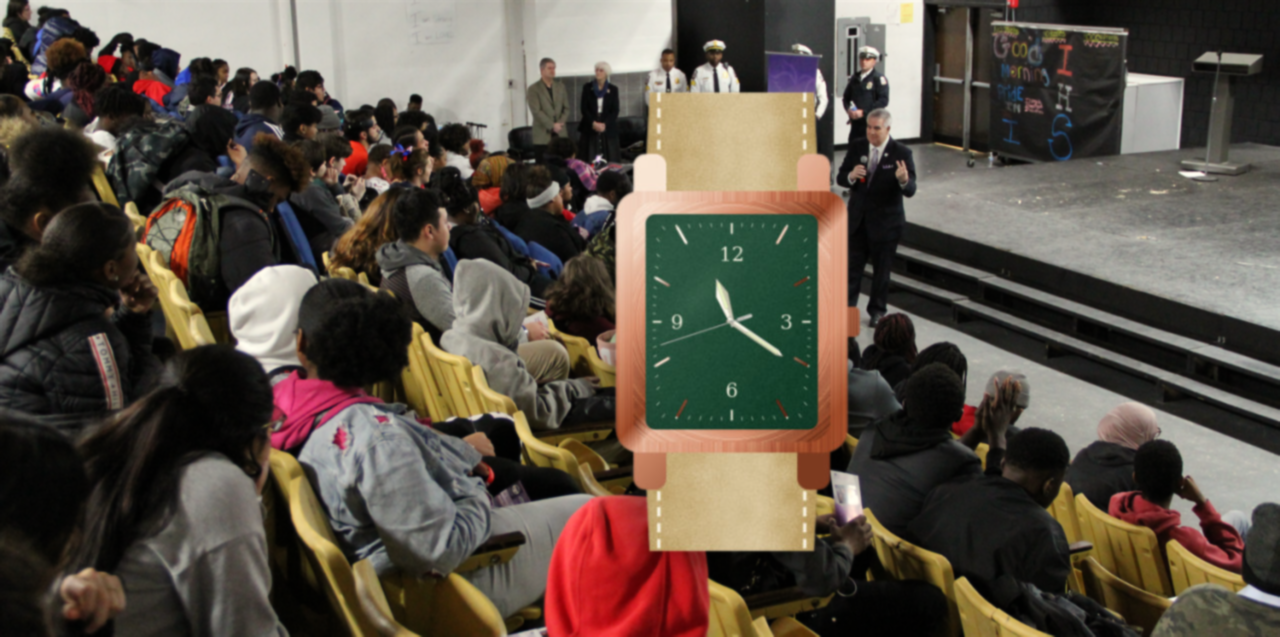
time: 11:20:42
